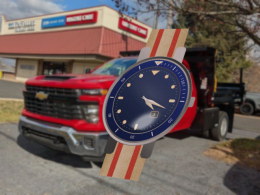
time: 4:18
